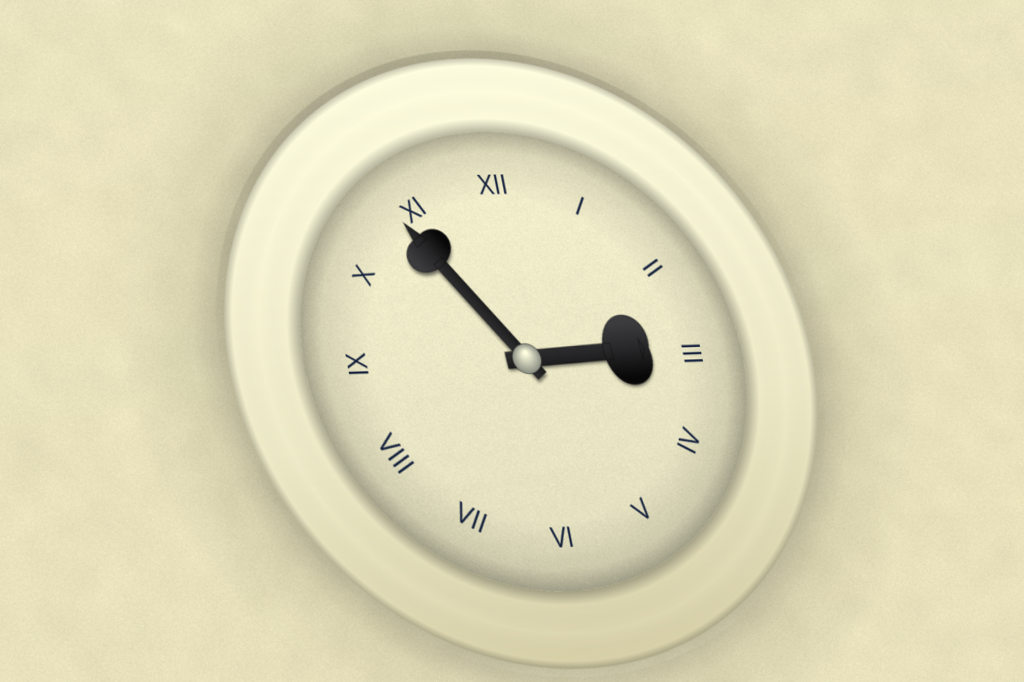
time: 2:54
